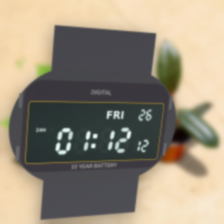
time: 1:12:12
